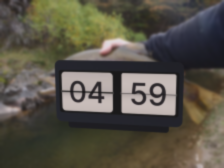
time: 4:59
